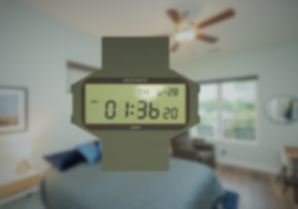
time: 1:36:20
